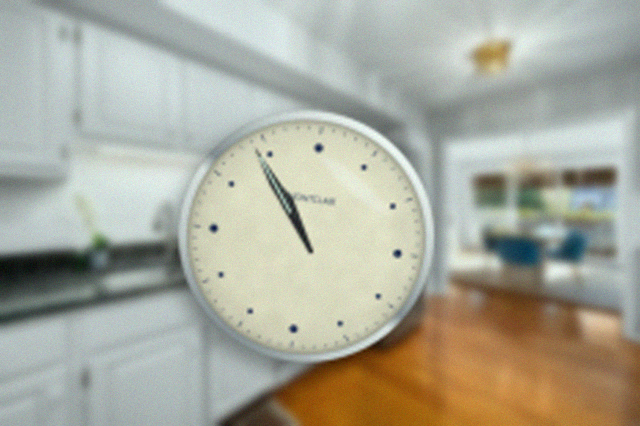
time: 10:54
